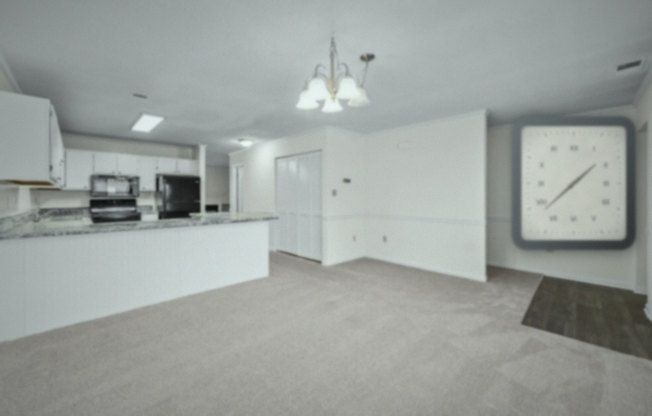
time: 1:38
